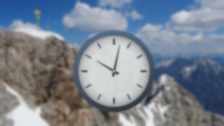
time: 10:02
